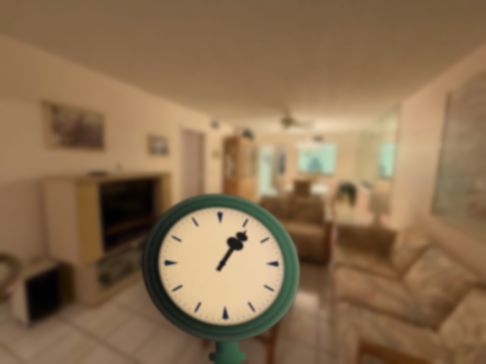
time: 1:06
